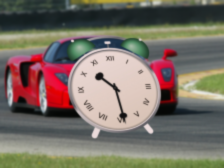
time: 10:29
